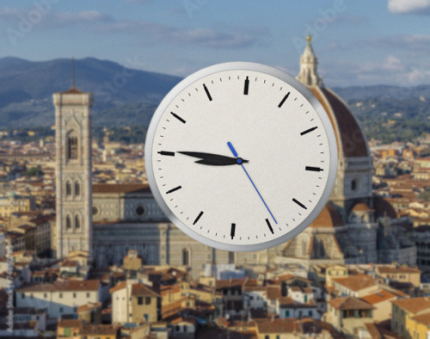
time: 8:45:24
